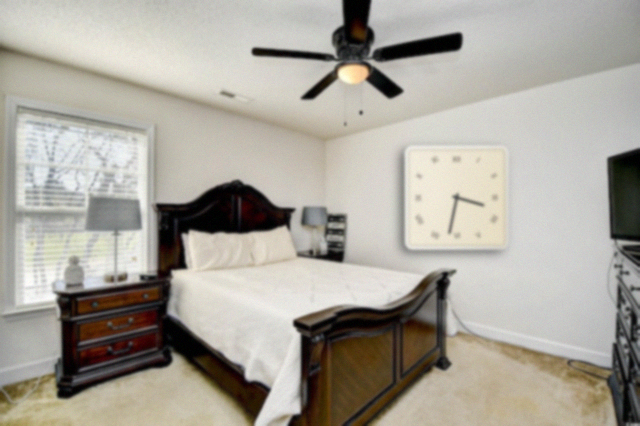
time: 3:32
